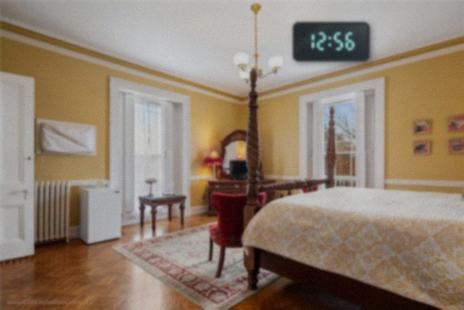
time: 12:56
